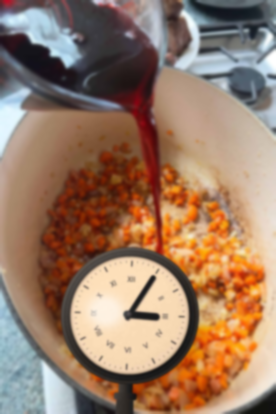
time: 3:05
